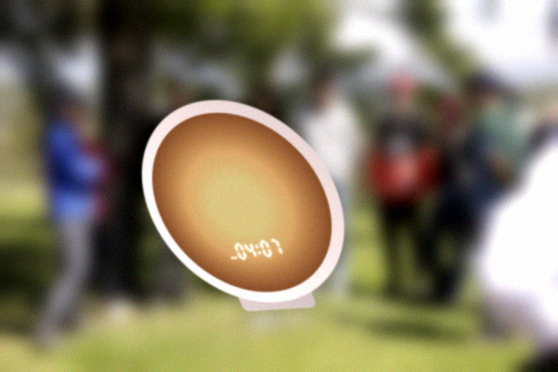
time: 4:07
